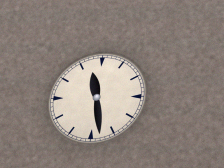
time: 11:28
